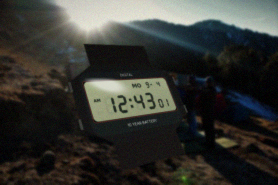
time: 12:43:01
